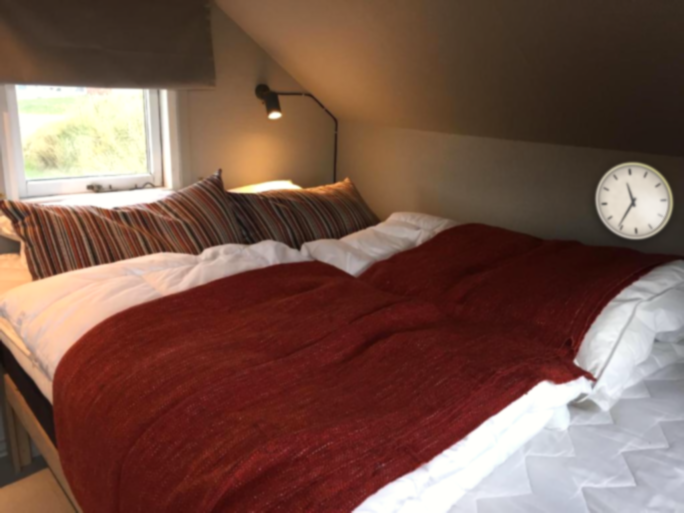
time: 11:36
